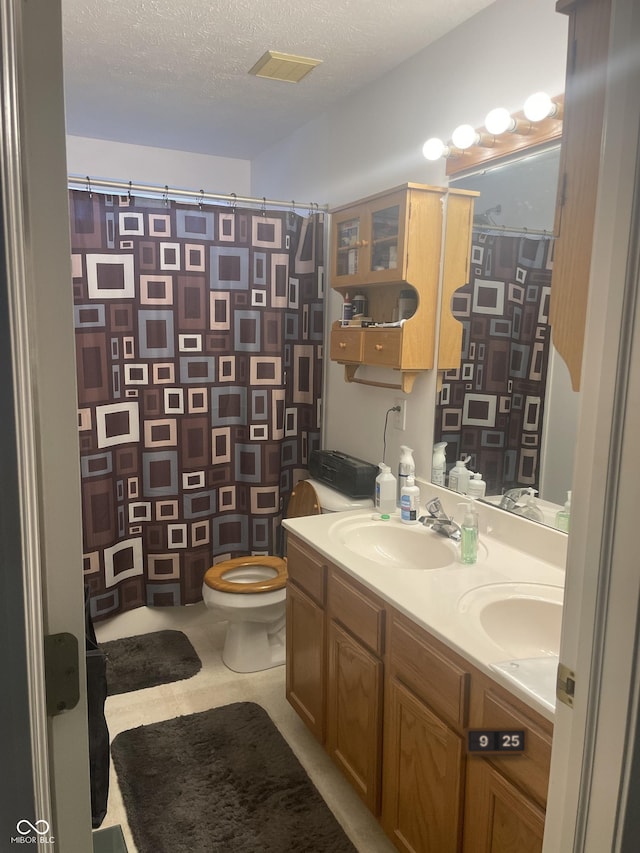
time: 9:25
